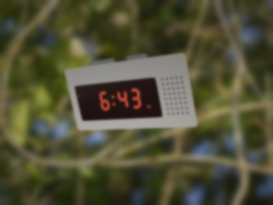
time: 6:43
